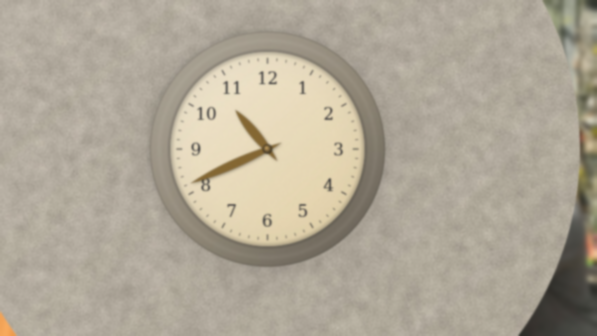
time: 10:41
